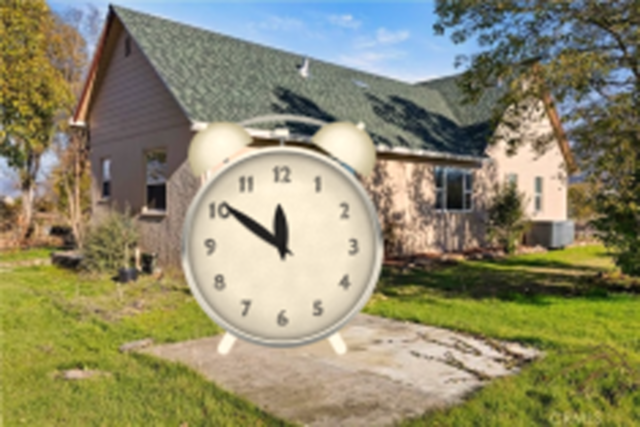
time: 11:51
